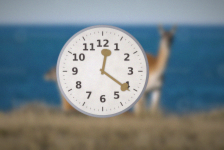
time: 12:21
